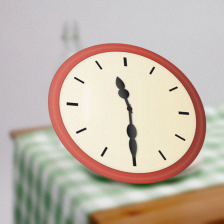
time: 11:30
